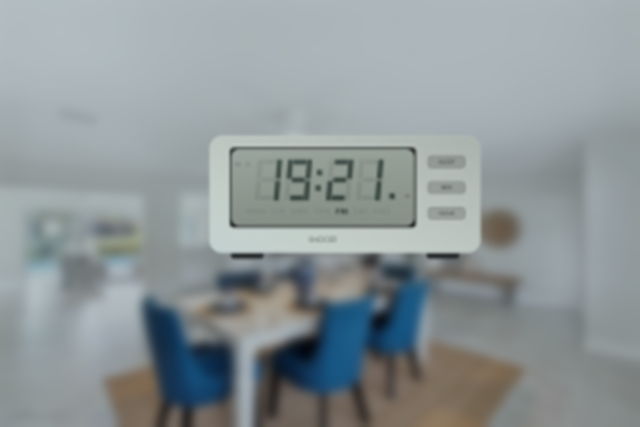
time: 19:21
